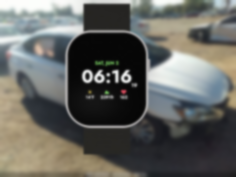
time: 6:16
